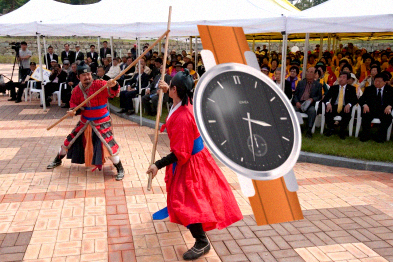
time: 3:32
